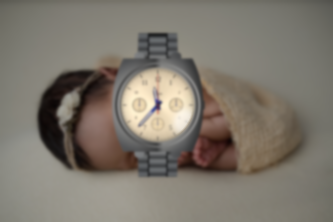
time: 11:37
